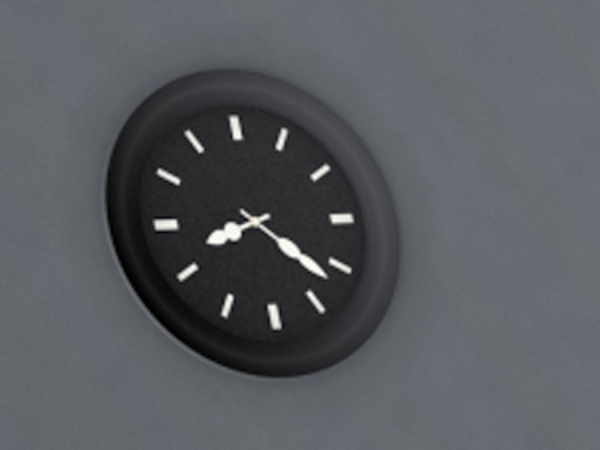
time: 8:22
